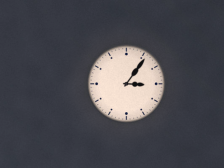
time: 3:06
